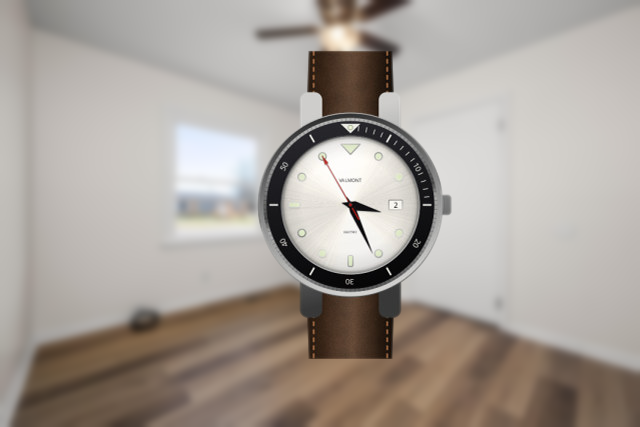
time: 3:25:55
